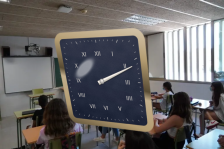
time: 2:11
